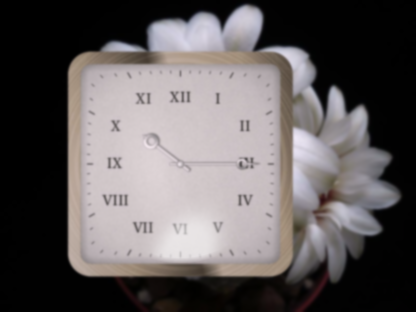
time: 10:15
